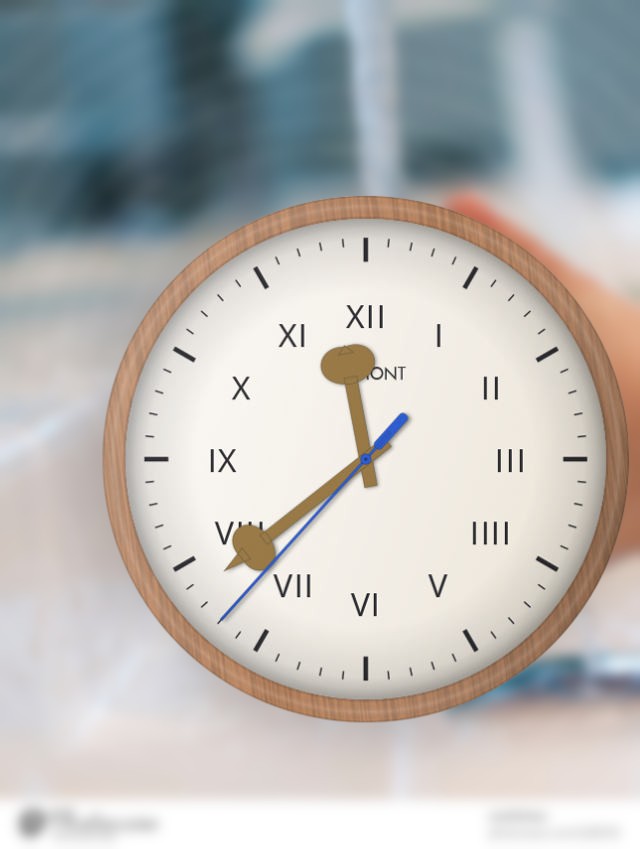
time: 11:38:37
